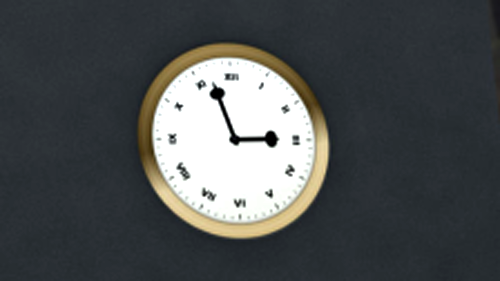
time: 2:57
